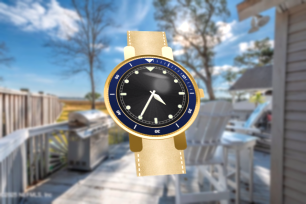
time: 4:35
